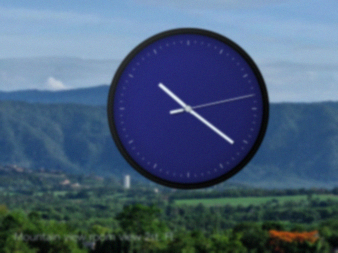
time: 10:21:13
